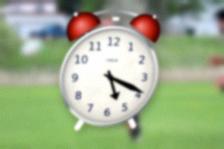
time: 5:19
